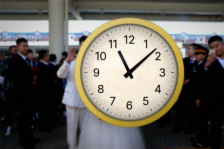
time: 11:08
